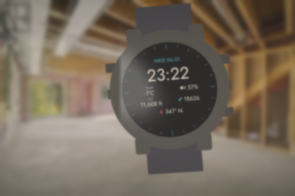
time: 23:22
